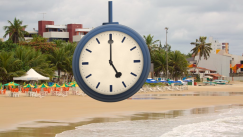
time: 5:00
